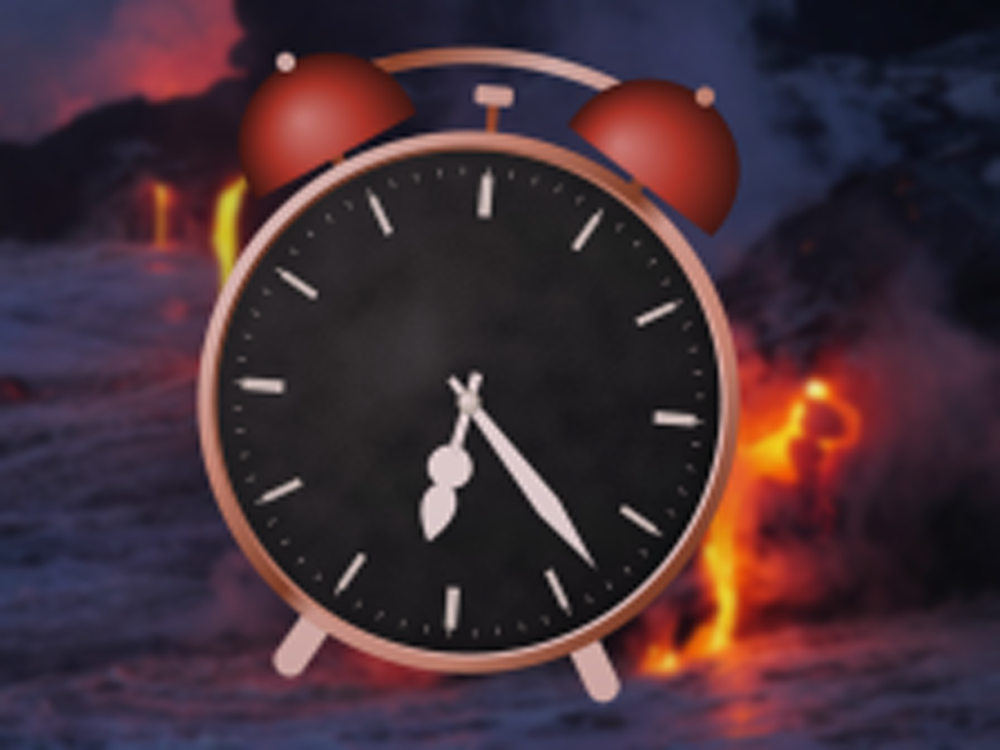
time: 6:23
